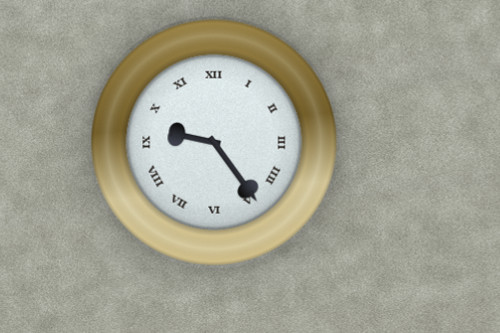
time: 9:24
